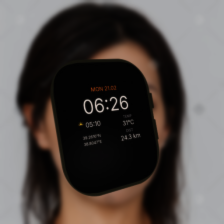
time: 6:26
